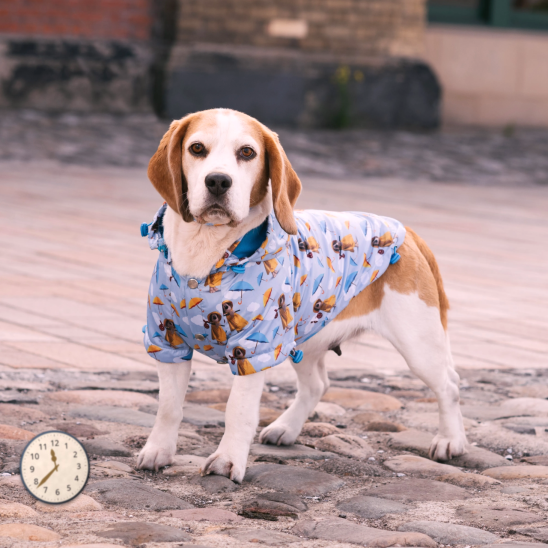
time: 11:38
